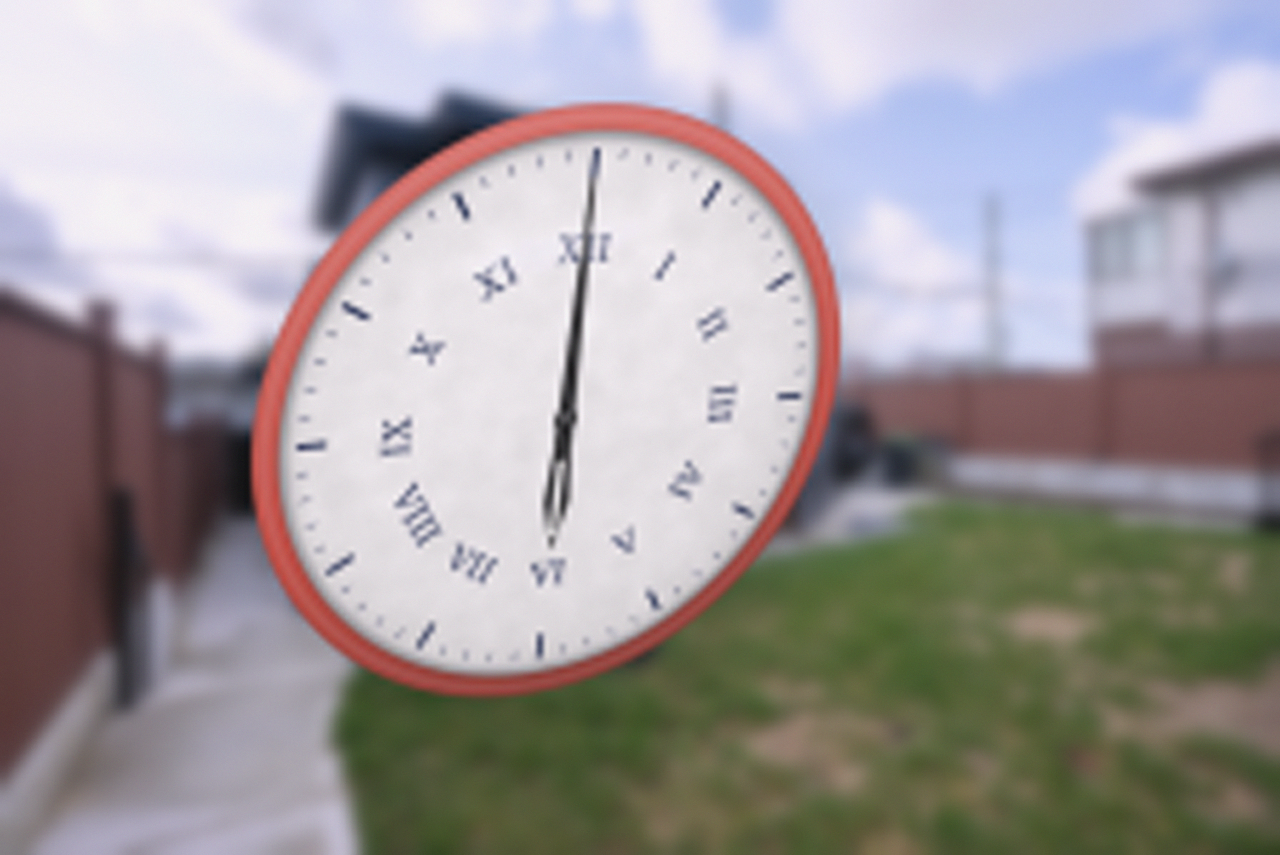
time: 6:00
